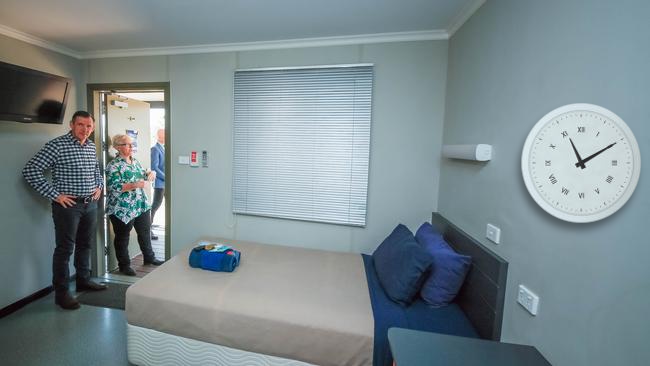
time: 11:10
